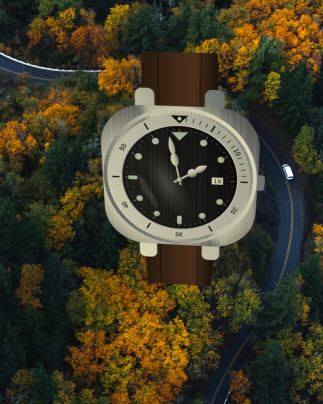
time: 1:58
